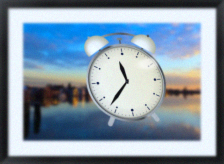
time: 11:37
